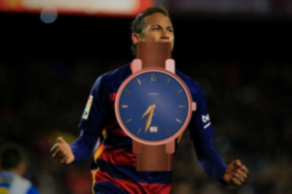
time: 7:33
